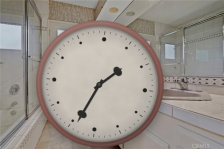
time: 1:34
